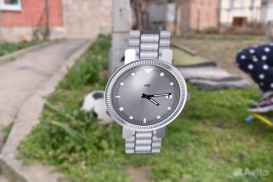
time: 4:14
